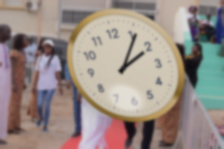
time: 2:06
